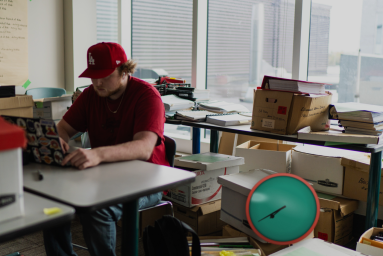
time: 7:40
